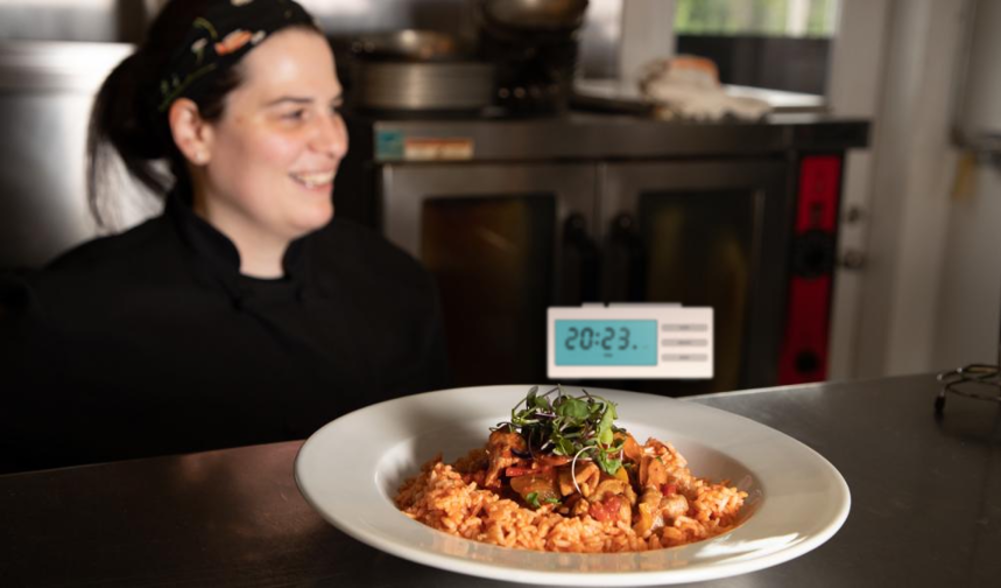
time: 20:23
